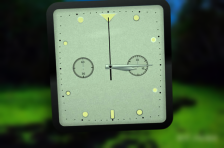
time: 3:15
